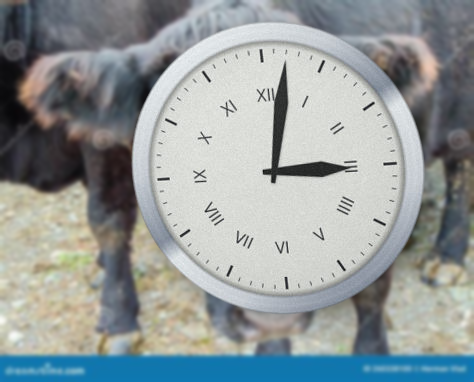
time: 3:02
